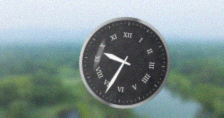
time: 9:34
